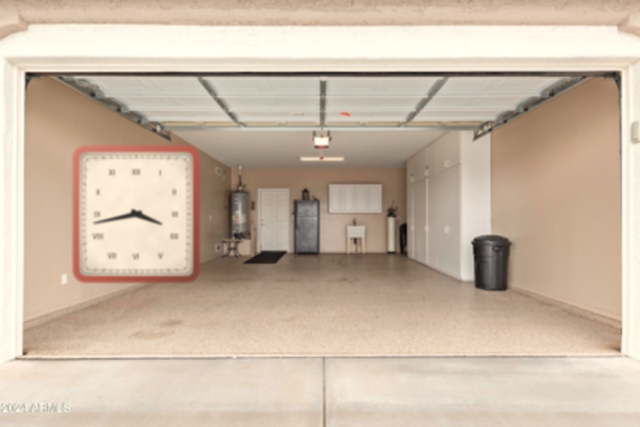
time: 3:43
